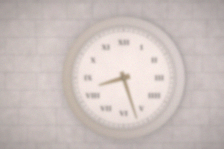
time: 8:27
